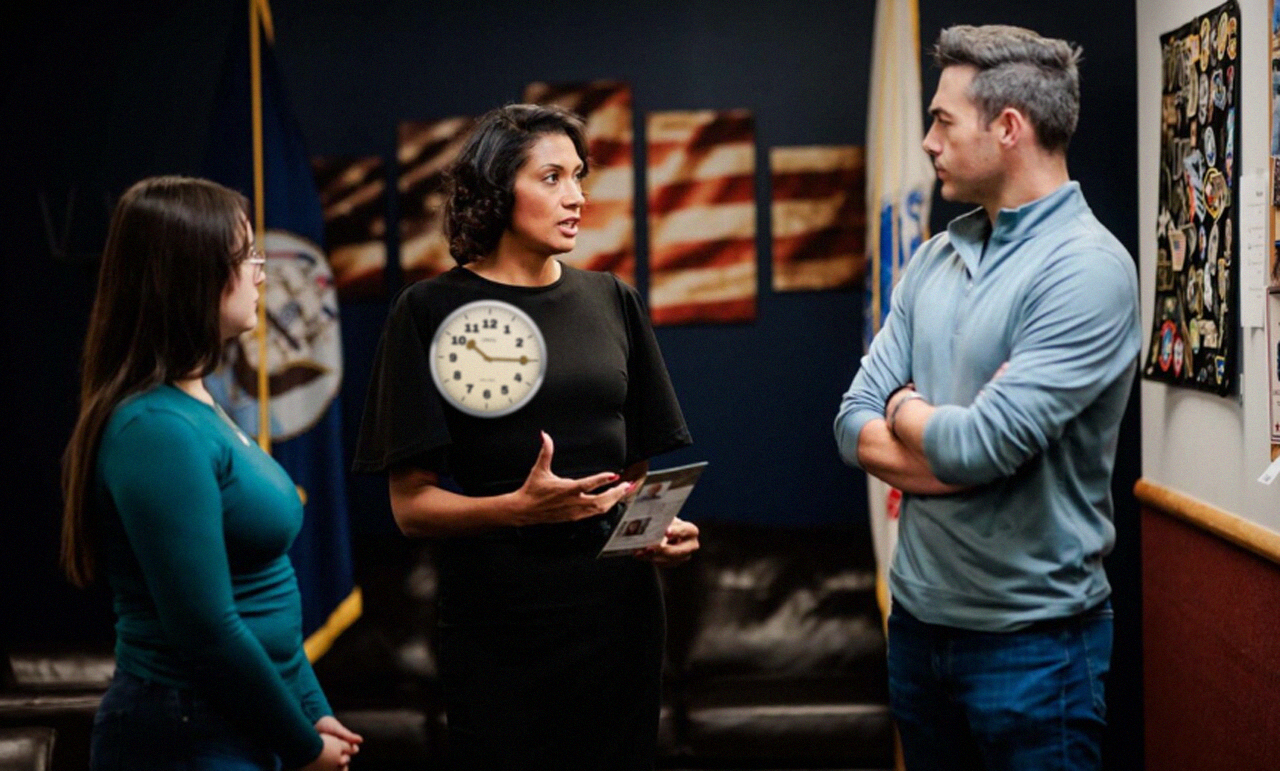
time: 10:15
